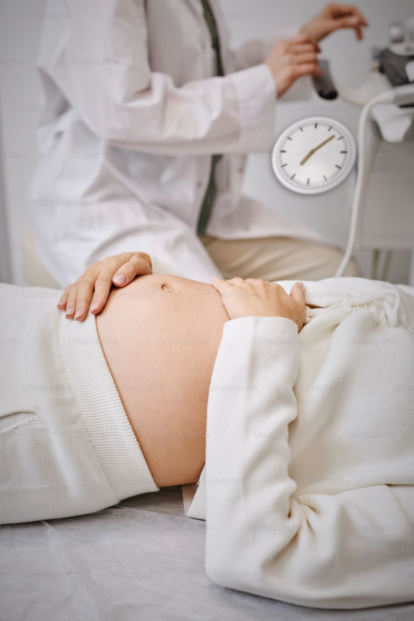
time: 7:08
